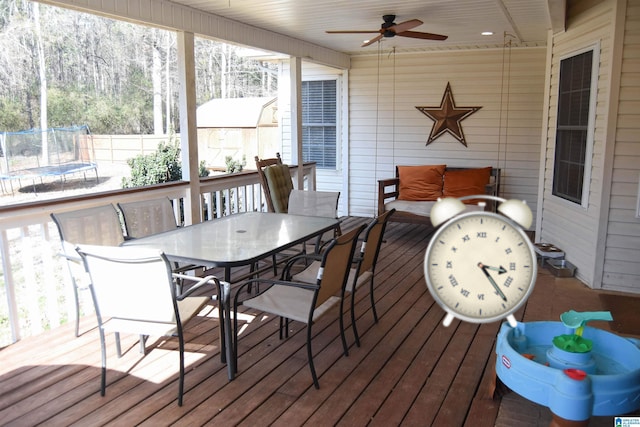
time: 3:24
